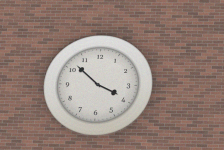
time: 3:52
